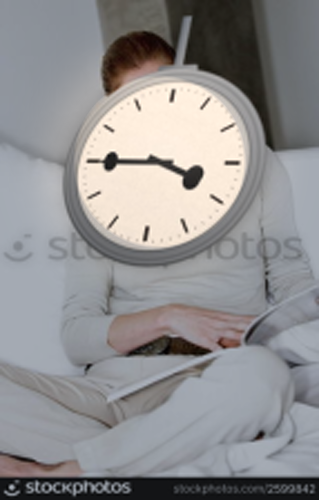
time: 3:45
